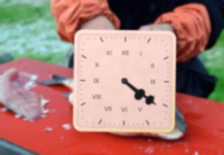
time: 4:21
